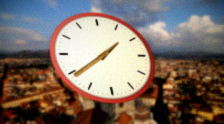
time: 1:39
